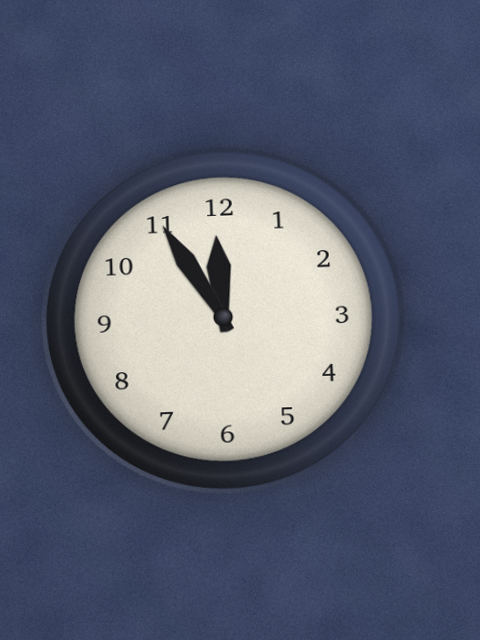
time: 11:55
